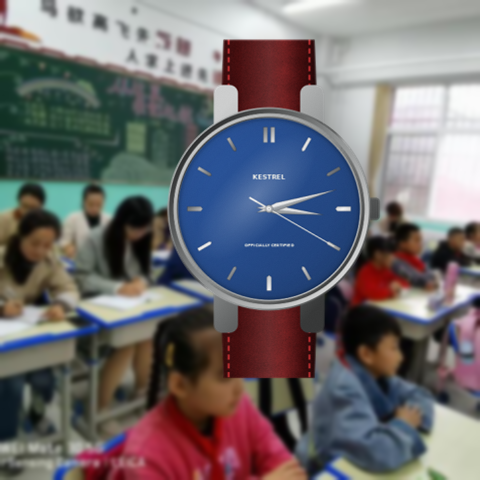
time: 3:12:20
